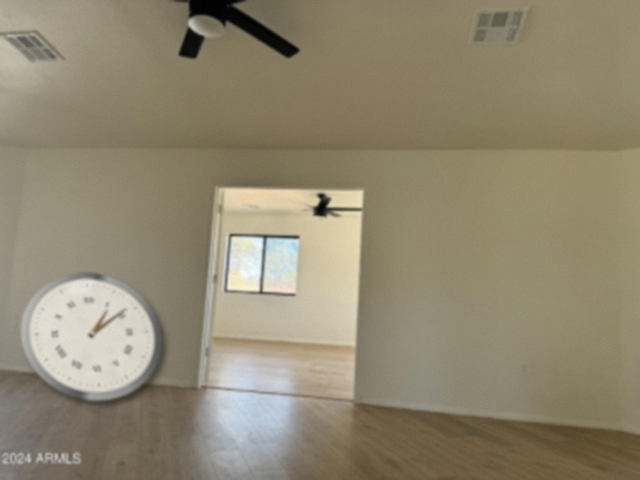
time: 1:09
